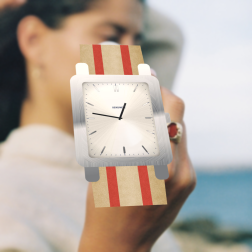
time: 12:47
